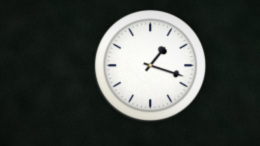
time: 1:18
